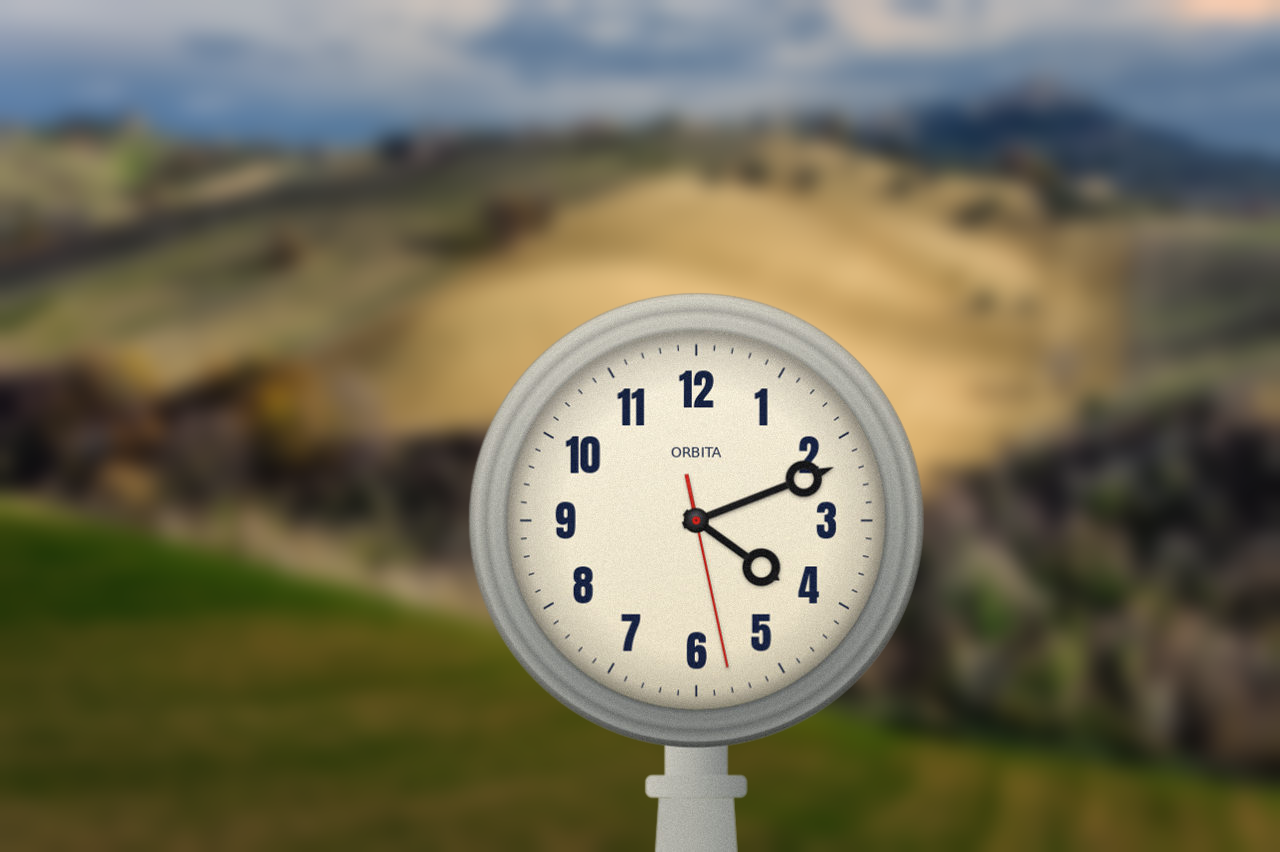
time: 4:11:28
